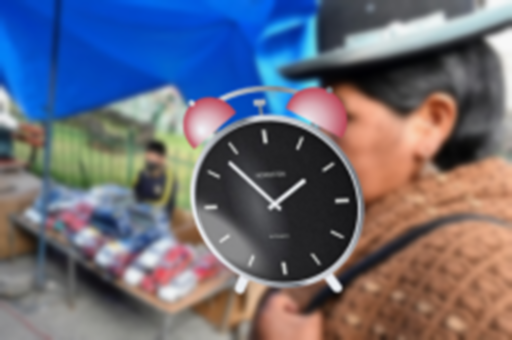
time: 1:53
